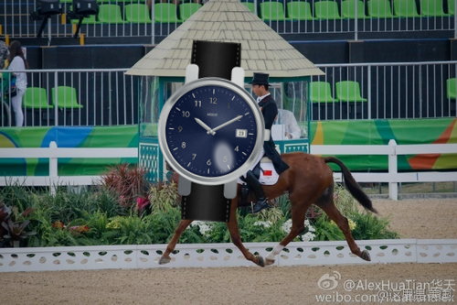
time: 10:10
